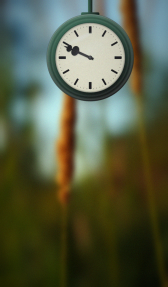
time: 9:49
